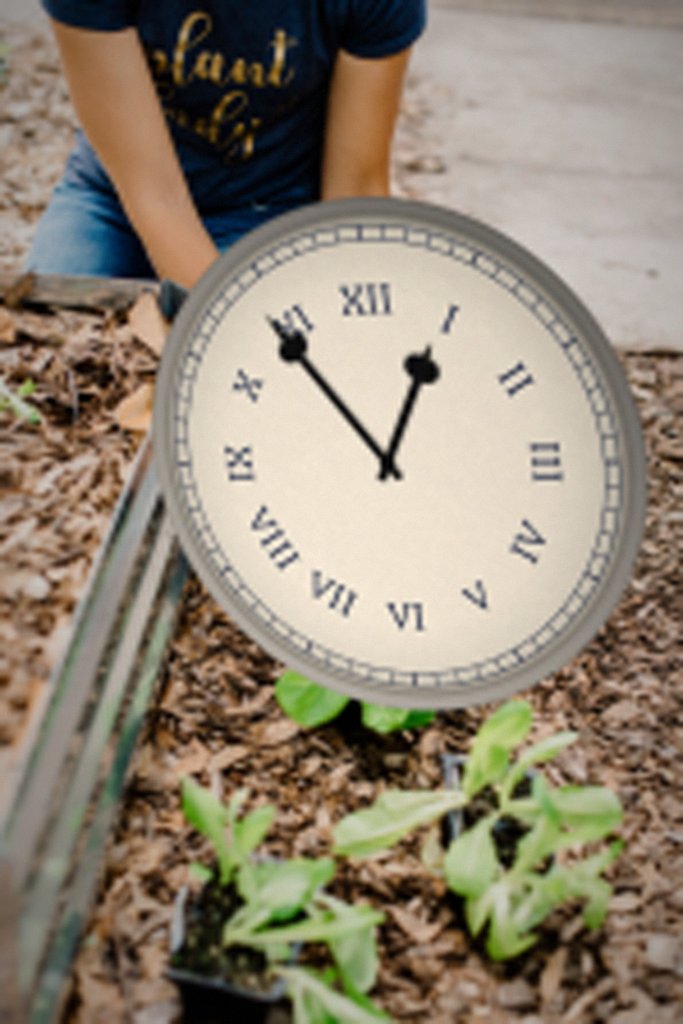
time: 12:54
